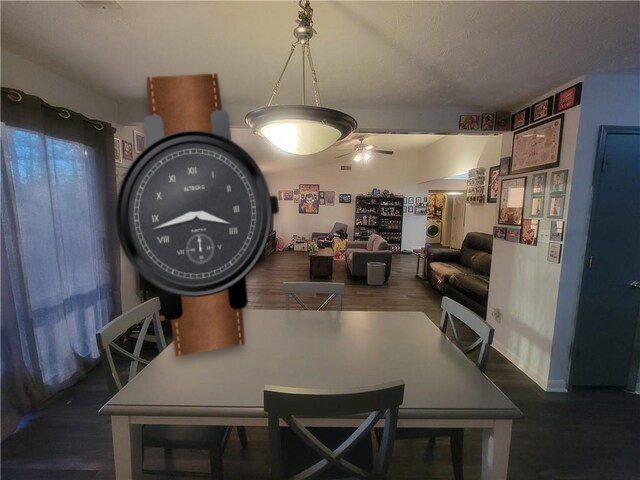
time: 3:43
